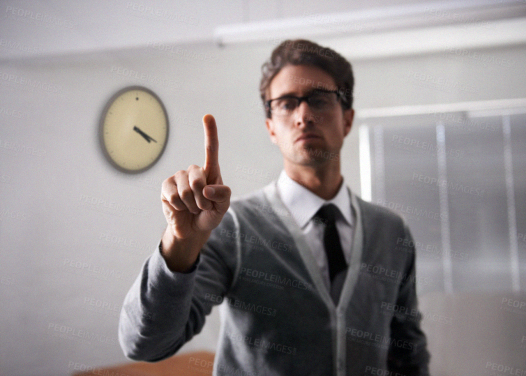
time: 4:20
